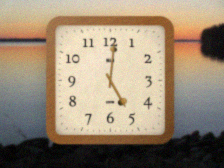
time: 5:01
